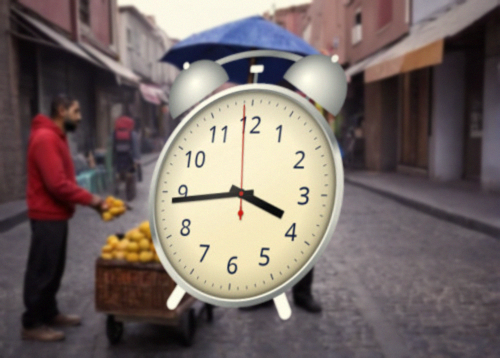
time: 3:43:59
